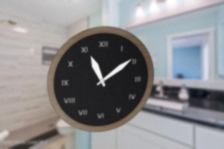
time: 11:09
